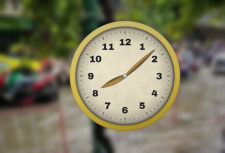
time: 8:08
